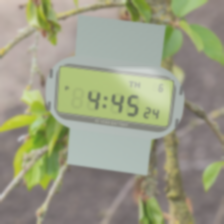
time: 4:45:24
